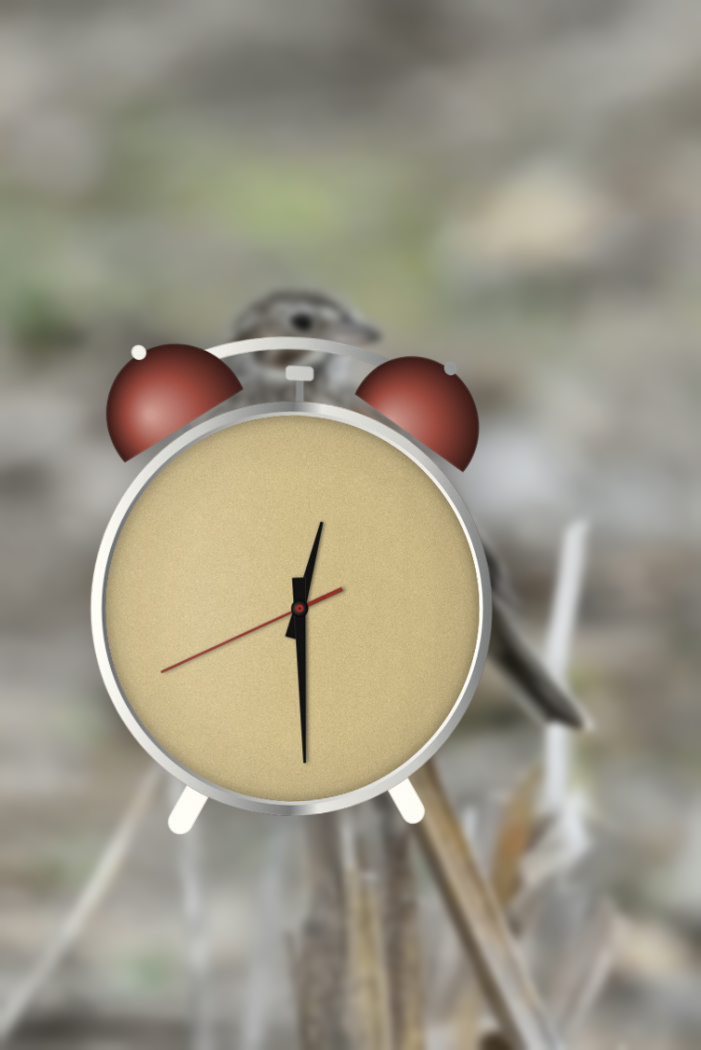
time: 12:29:41
